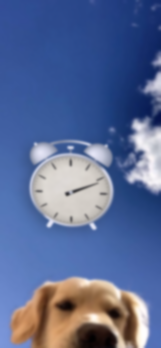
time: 2:11
